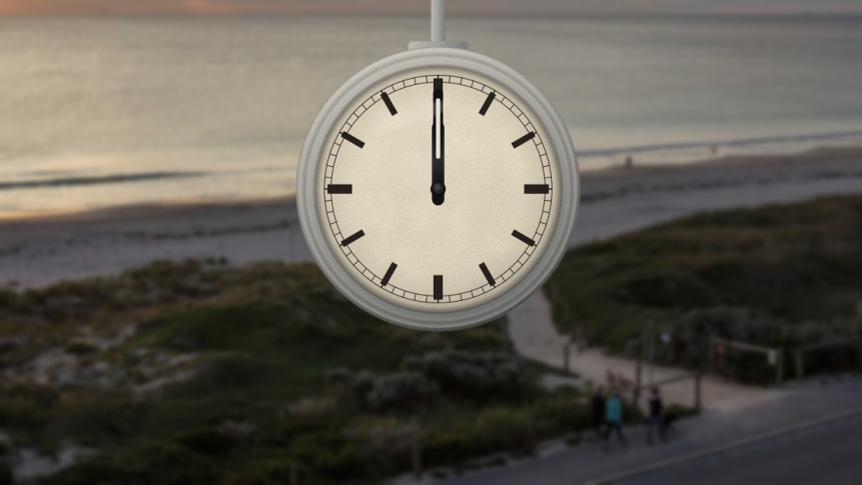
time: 12:00
